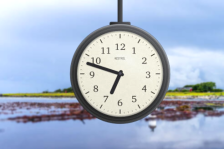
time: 6:48
